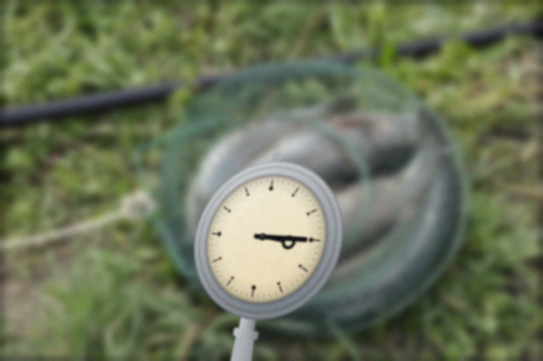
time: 3:15
